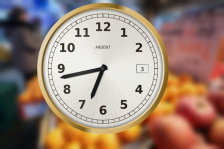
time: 6:43
